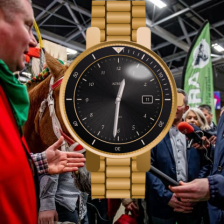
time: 12:31
